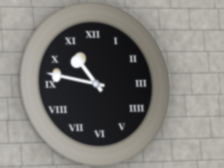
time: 10:47
